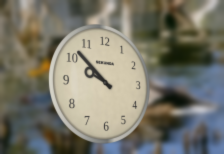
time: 9:52
